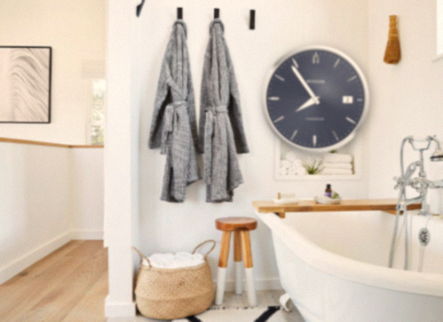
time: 7:54
